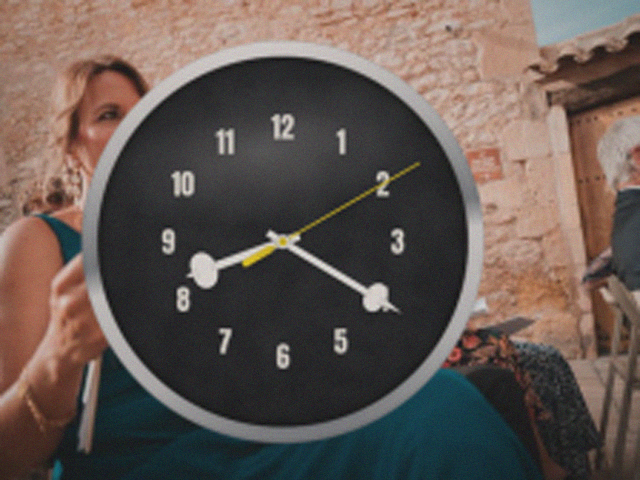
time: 8:20:10
